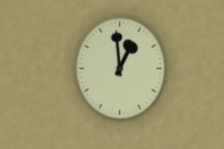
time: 12:59
